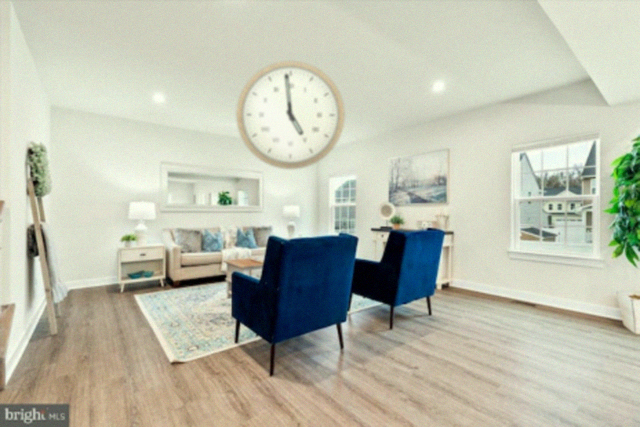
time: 4:59
